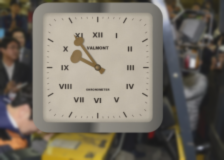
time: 9:54
